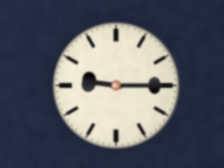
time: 9:15
